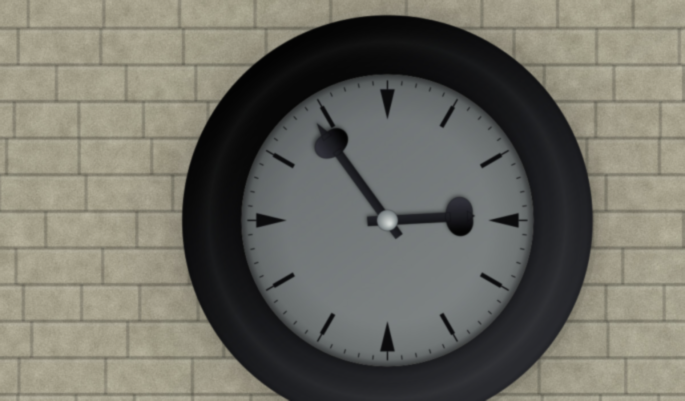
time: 2:54
